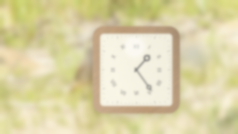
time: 1:24
